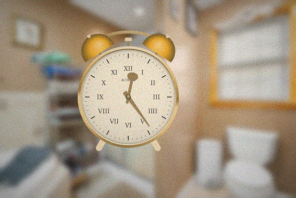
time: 12:24
